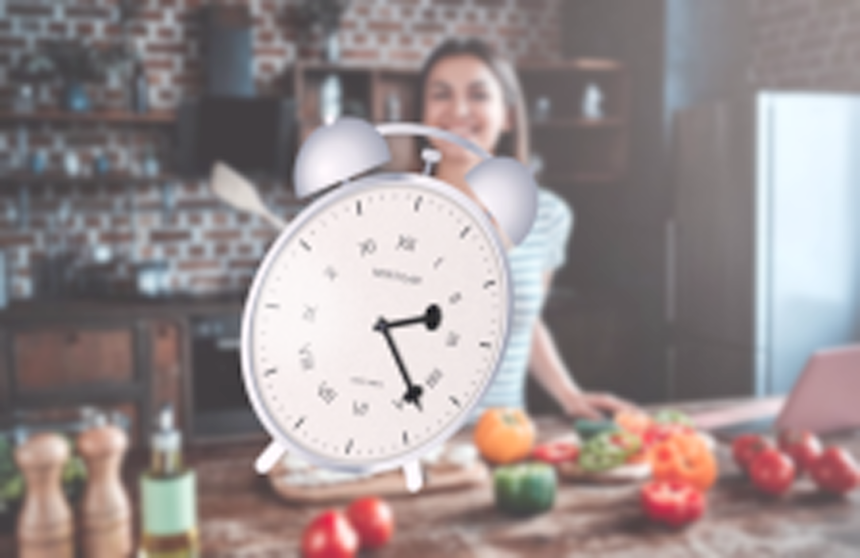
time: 2:23
